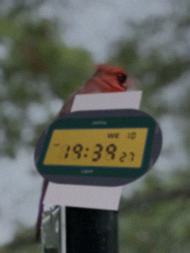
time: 19:39
